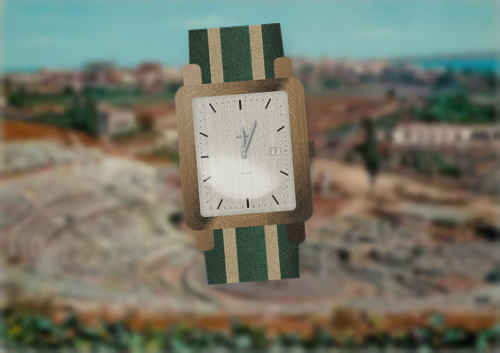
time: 12:04
